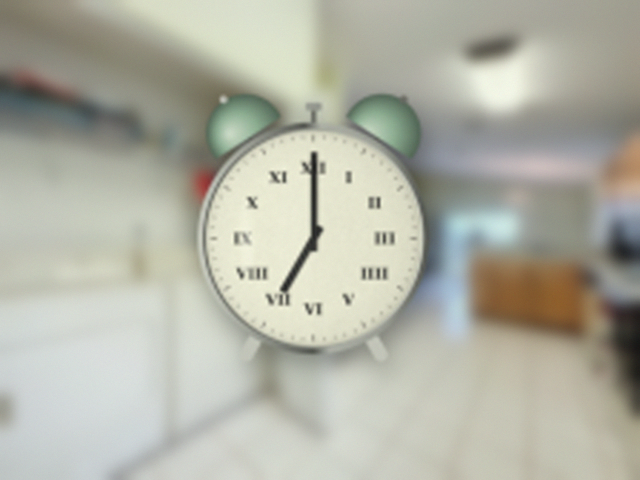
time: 7:00
